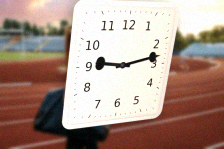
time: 9:13
